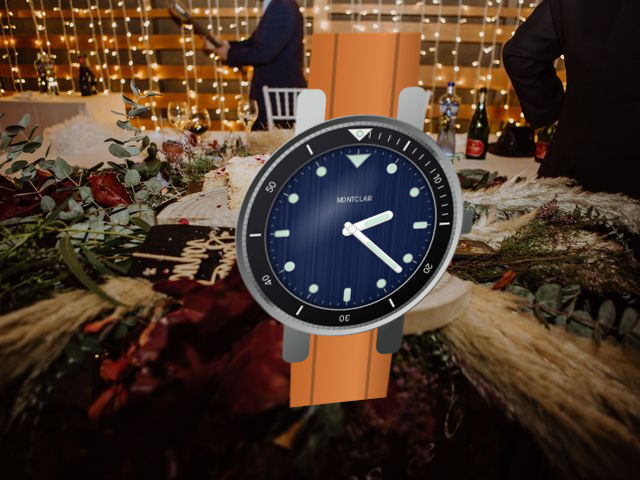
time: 2:22
